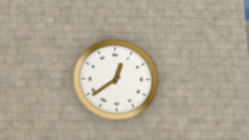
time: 12:39
